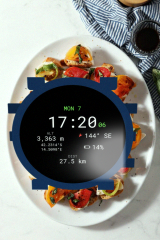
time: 17:20
